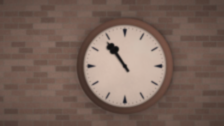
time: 10:54
